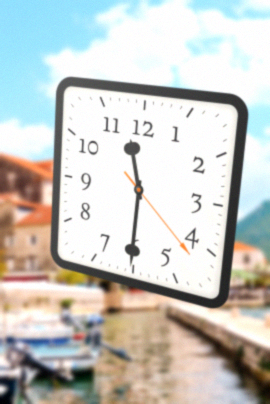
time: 11:30:22
